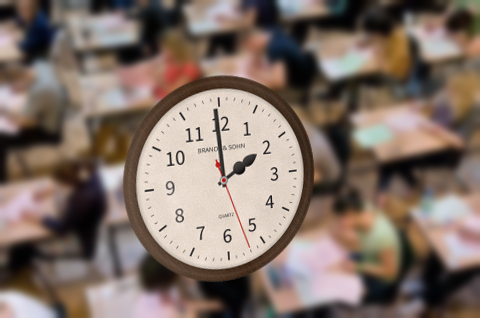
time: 1:59:27
